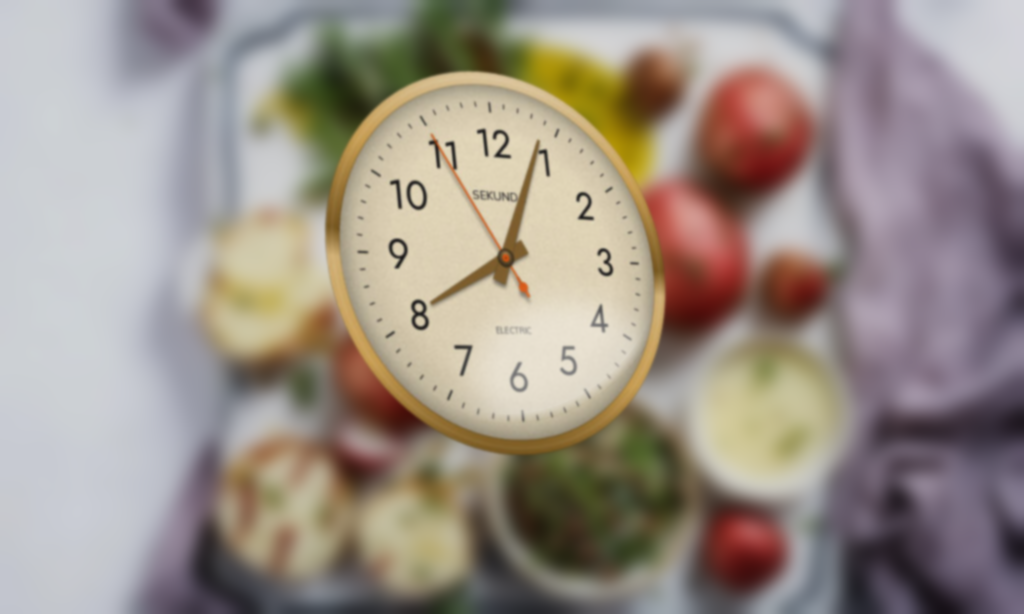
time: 8:03:55
